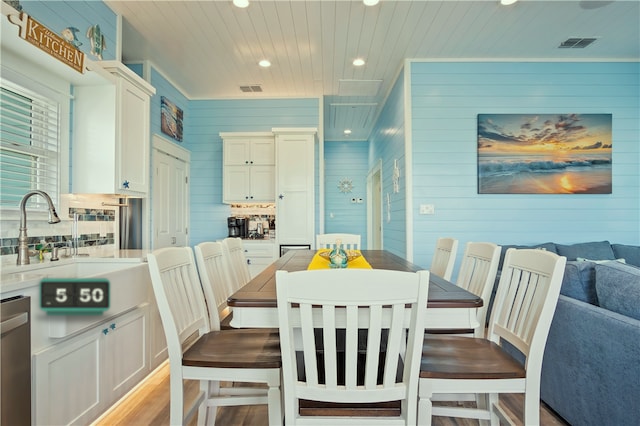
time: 5:50
